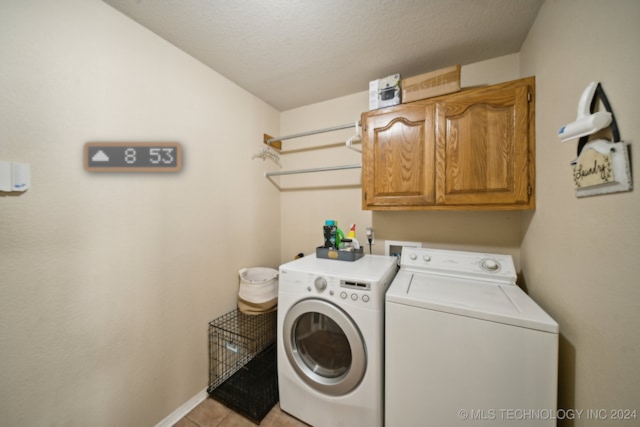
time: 8:53
